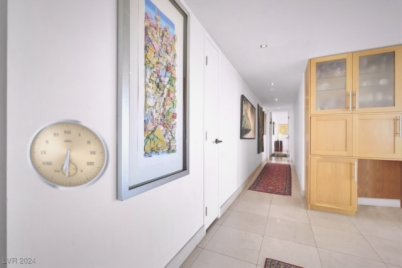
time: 6:31
